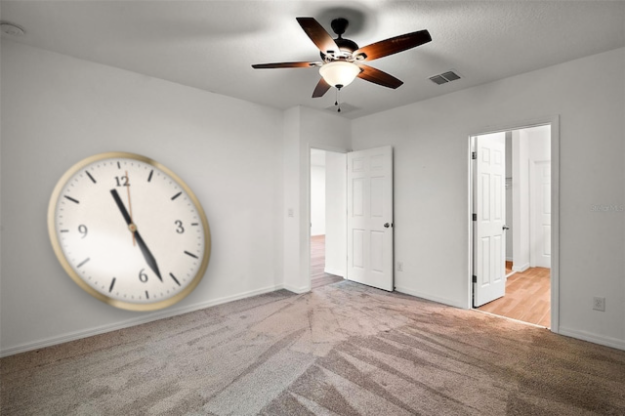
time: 11:27:01
